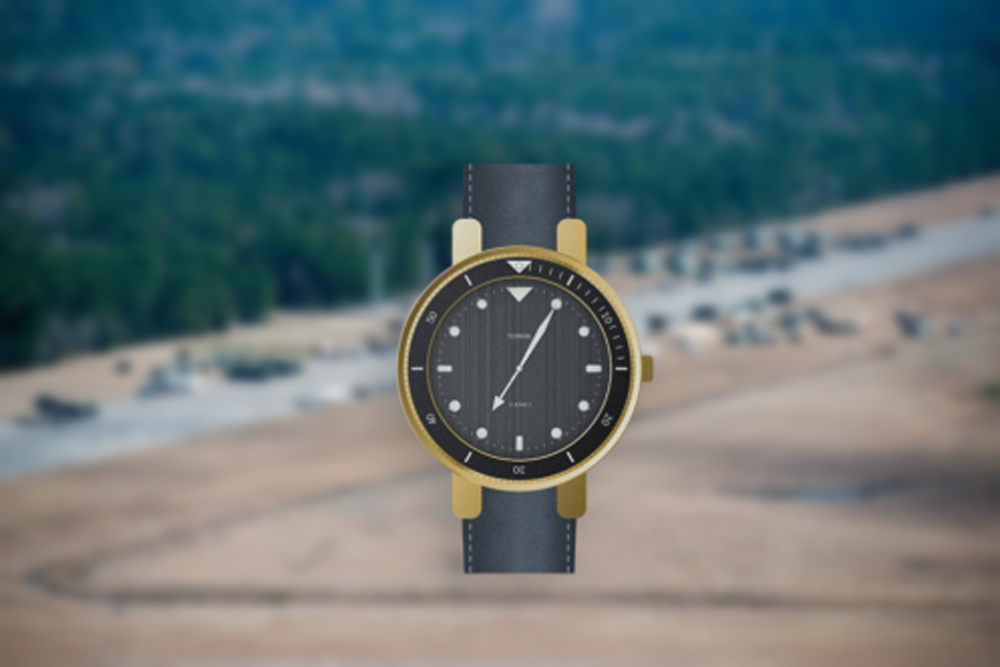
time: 7:05
